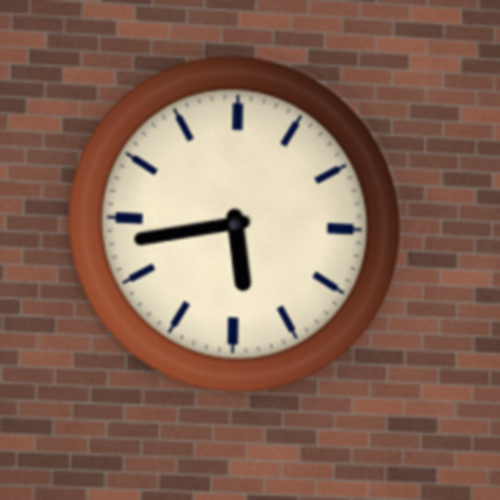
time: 5:43
